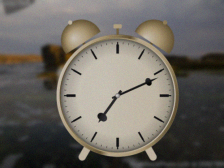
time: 7:11
